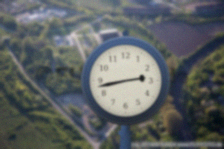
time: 2:43
